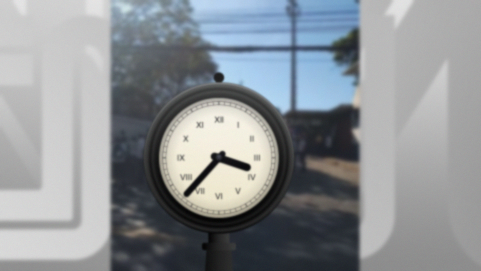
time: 3:37
